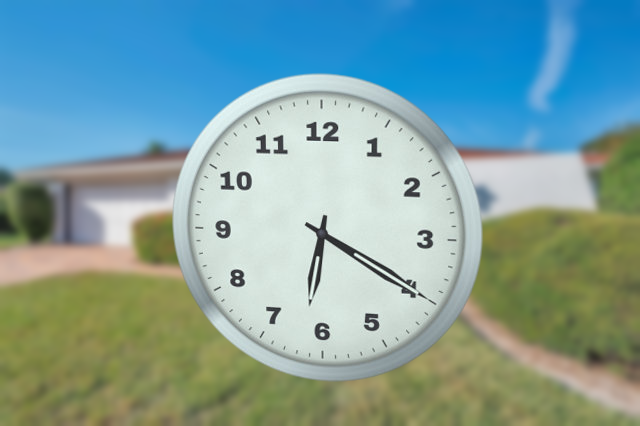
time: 6:20
